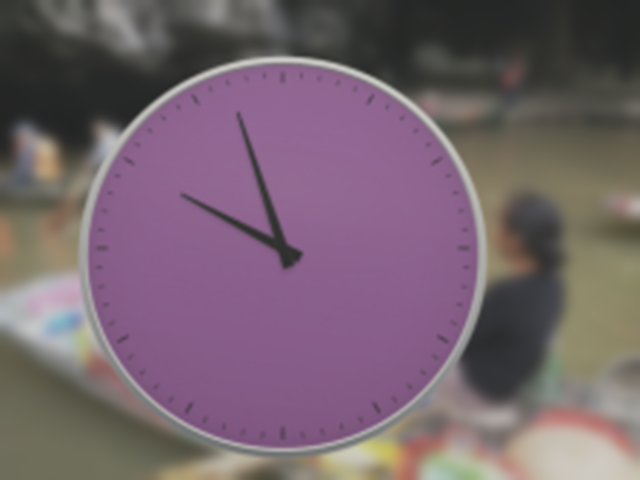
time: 9:57
